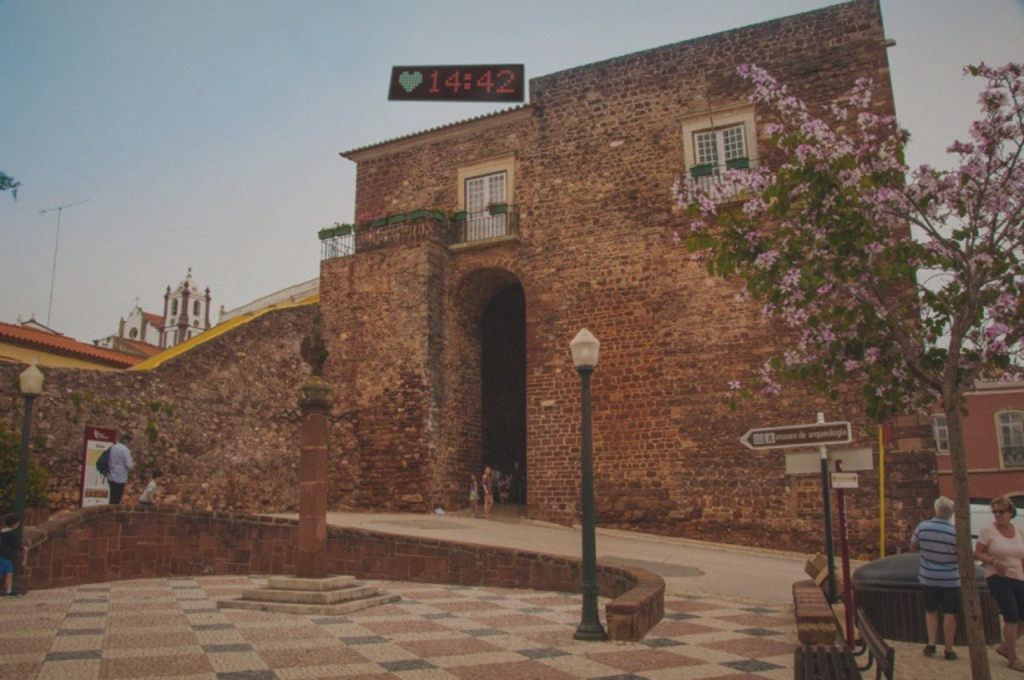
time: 14:42
